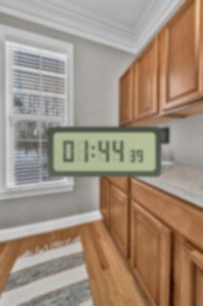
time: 1:44:39
